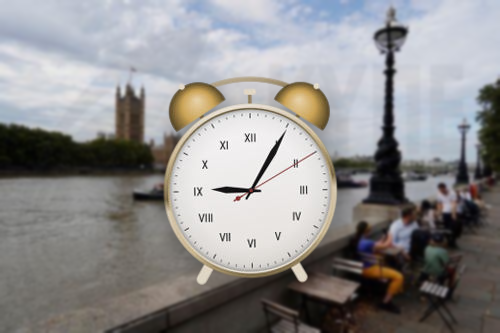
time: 9:05:10
